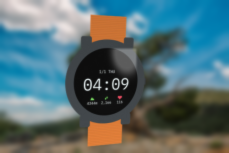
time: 4:09
